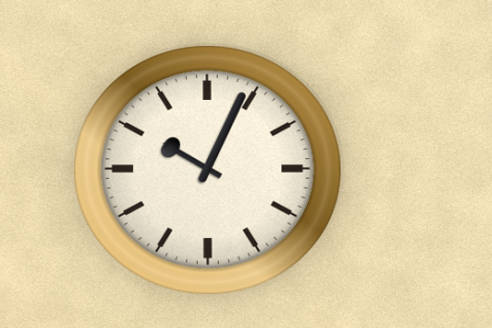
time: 10:04
